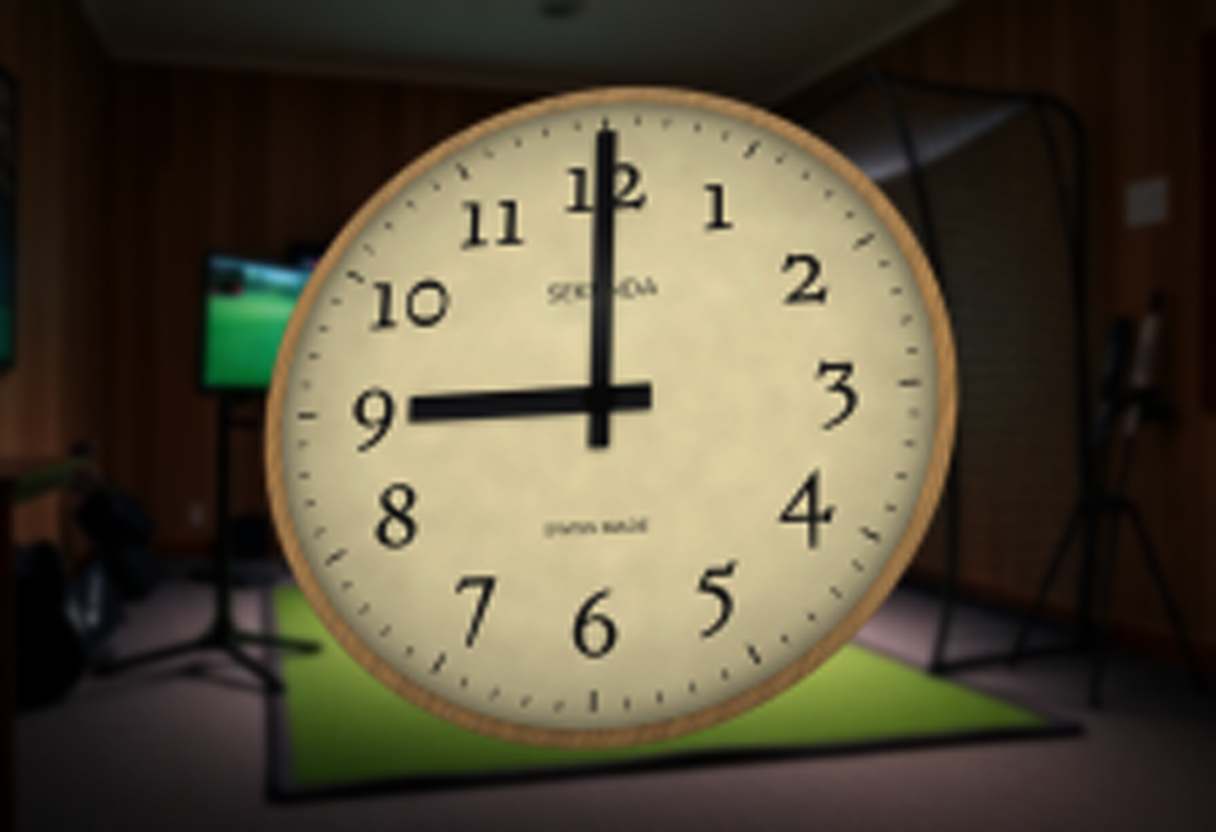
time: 9:00
